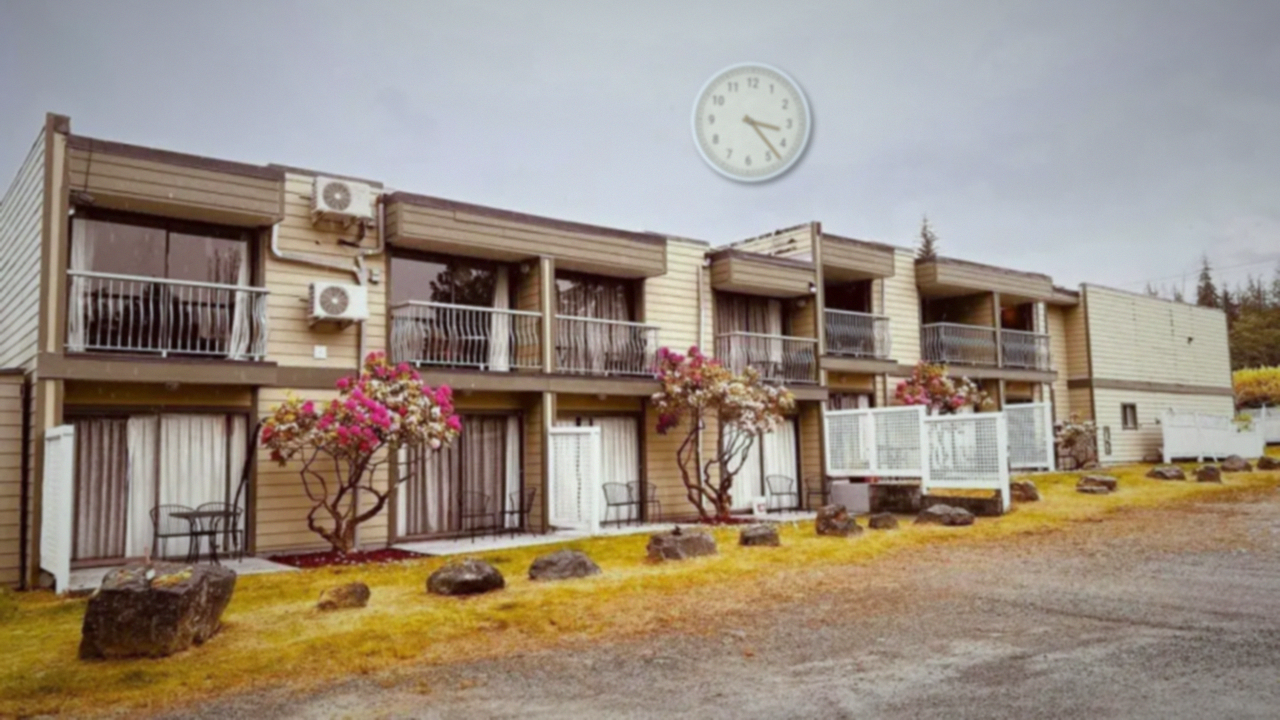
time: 3:23
